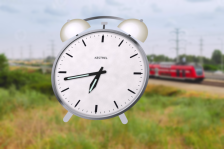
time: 6:43
